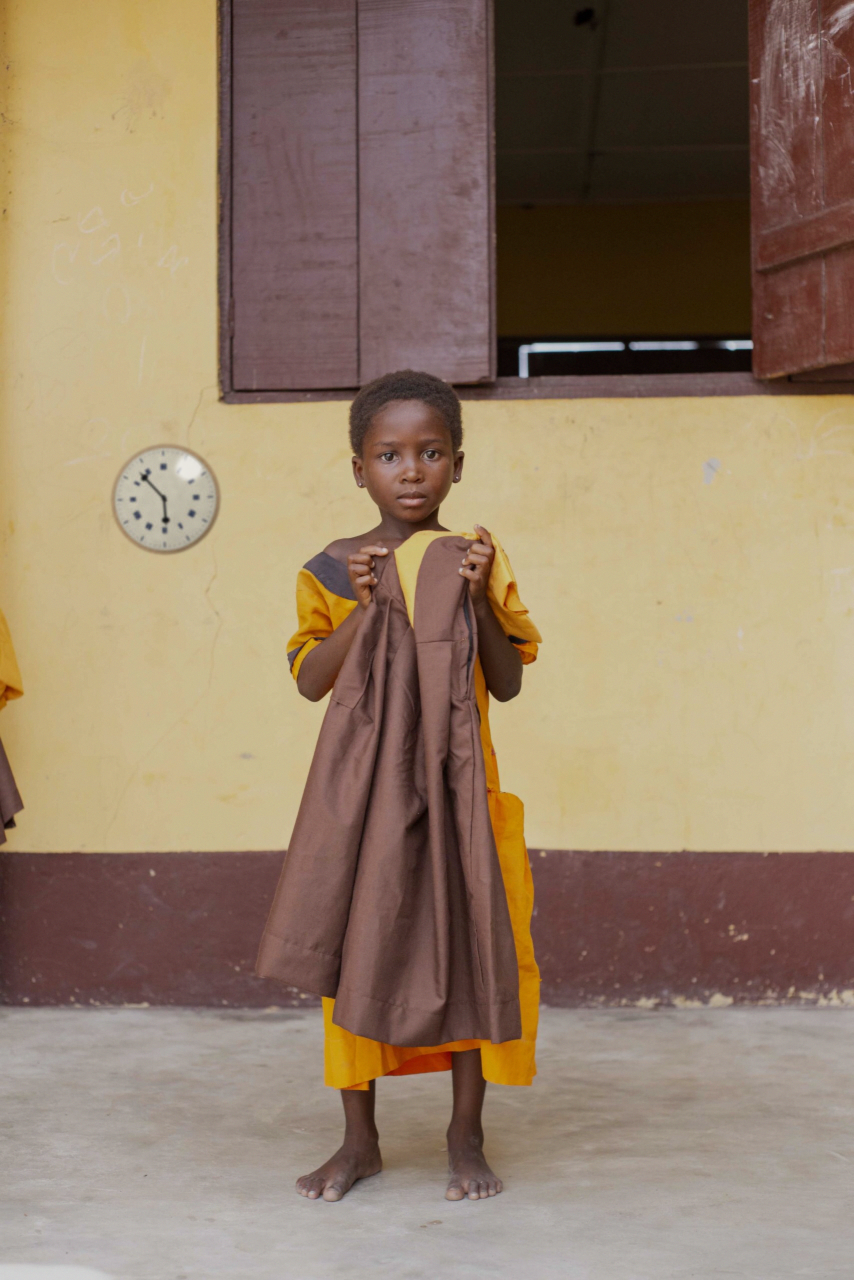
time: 5:53
